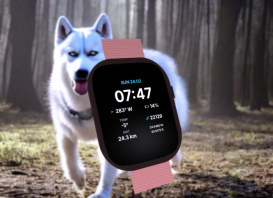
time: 7:47
